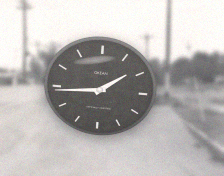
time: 1:44
